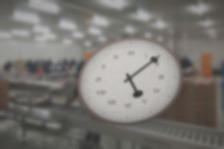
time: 5:08
